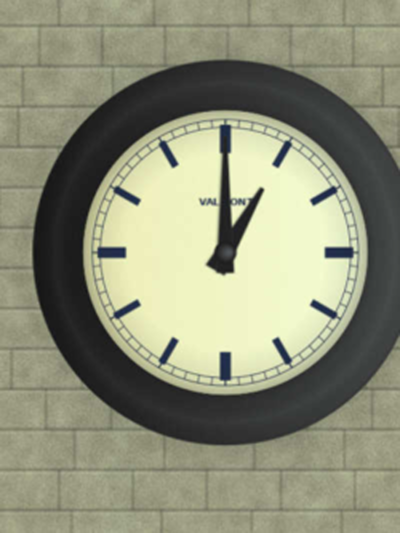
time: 1:00
